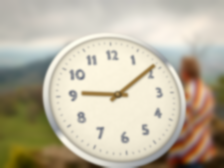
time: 9:09
